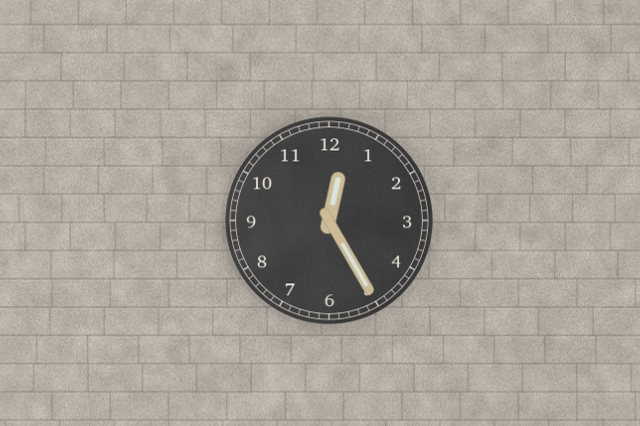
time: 12:25
